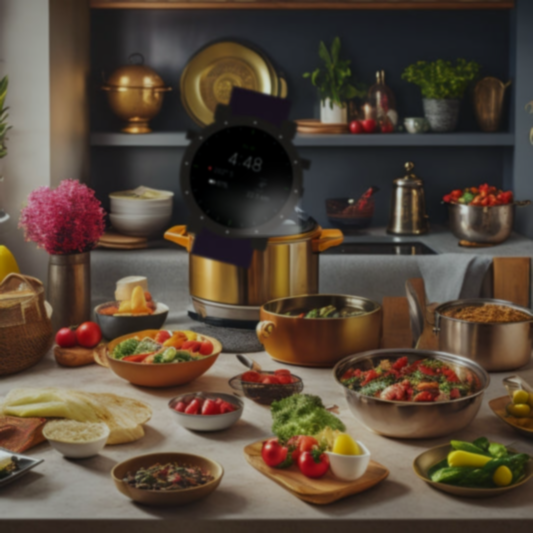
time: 4:48
